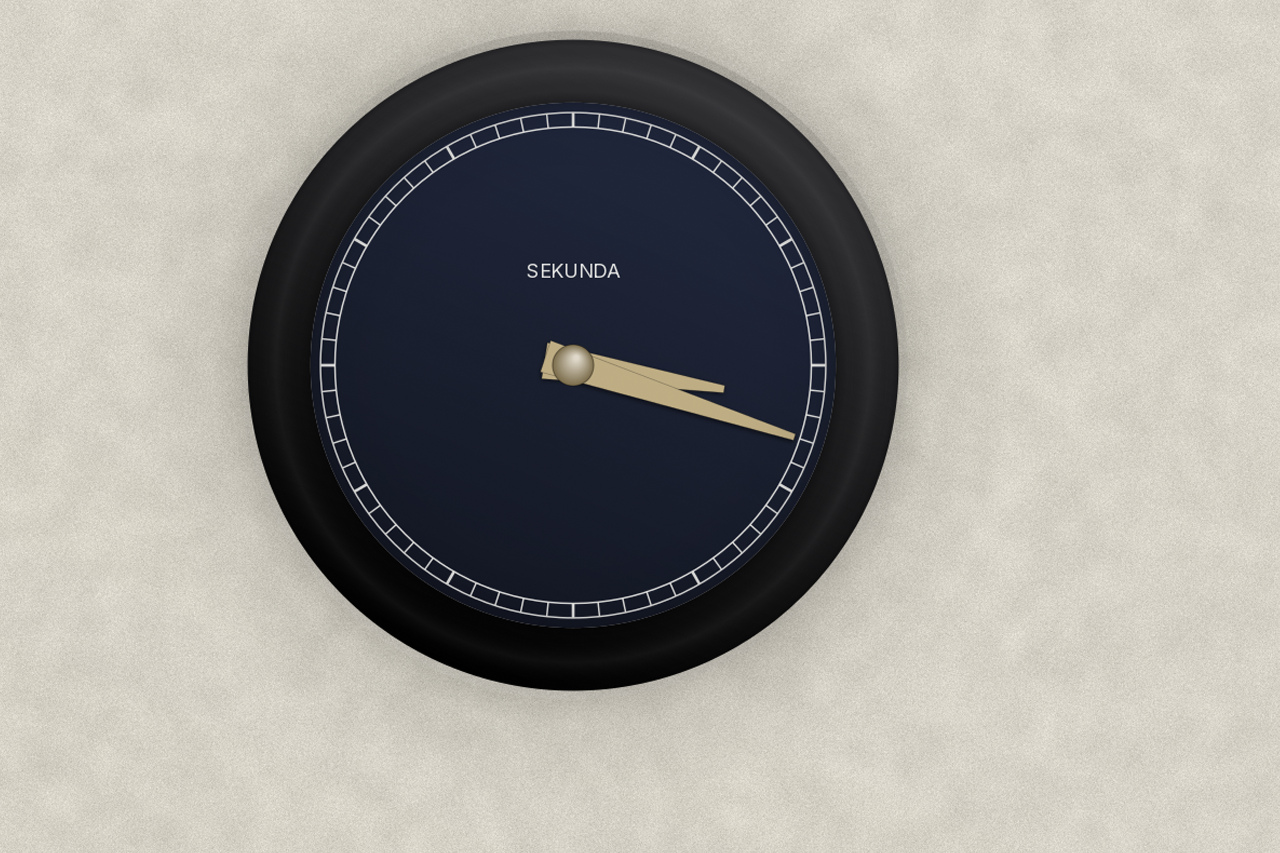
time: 3:18
